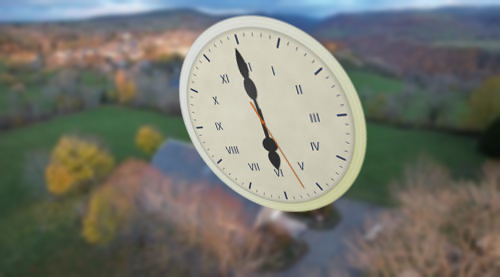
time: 5:59:27
